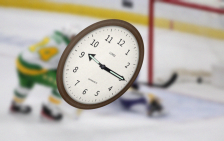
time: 9:15
